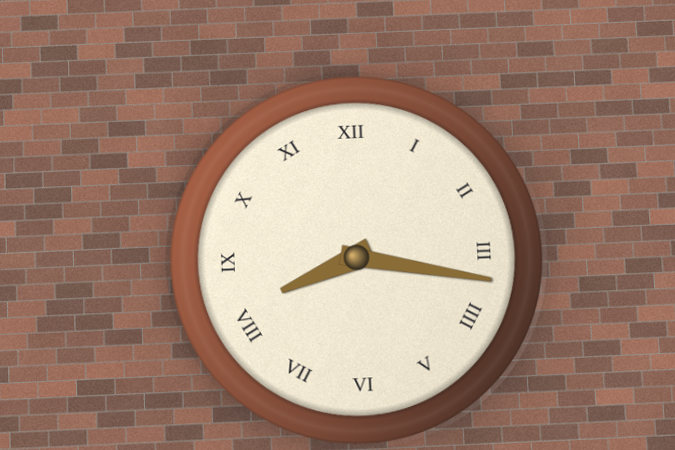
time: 8:17
